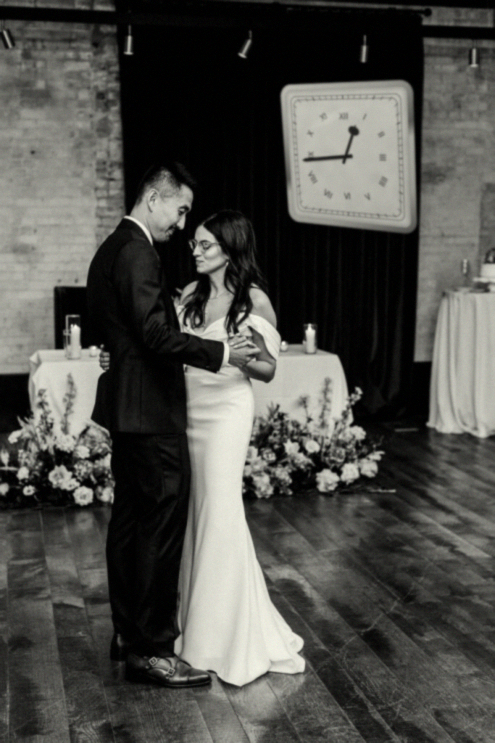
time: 12:44
